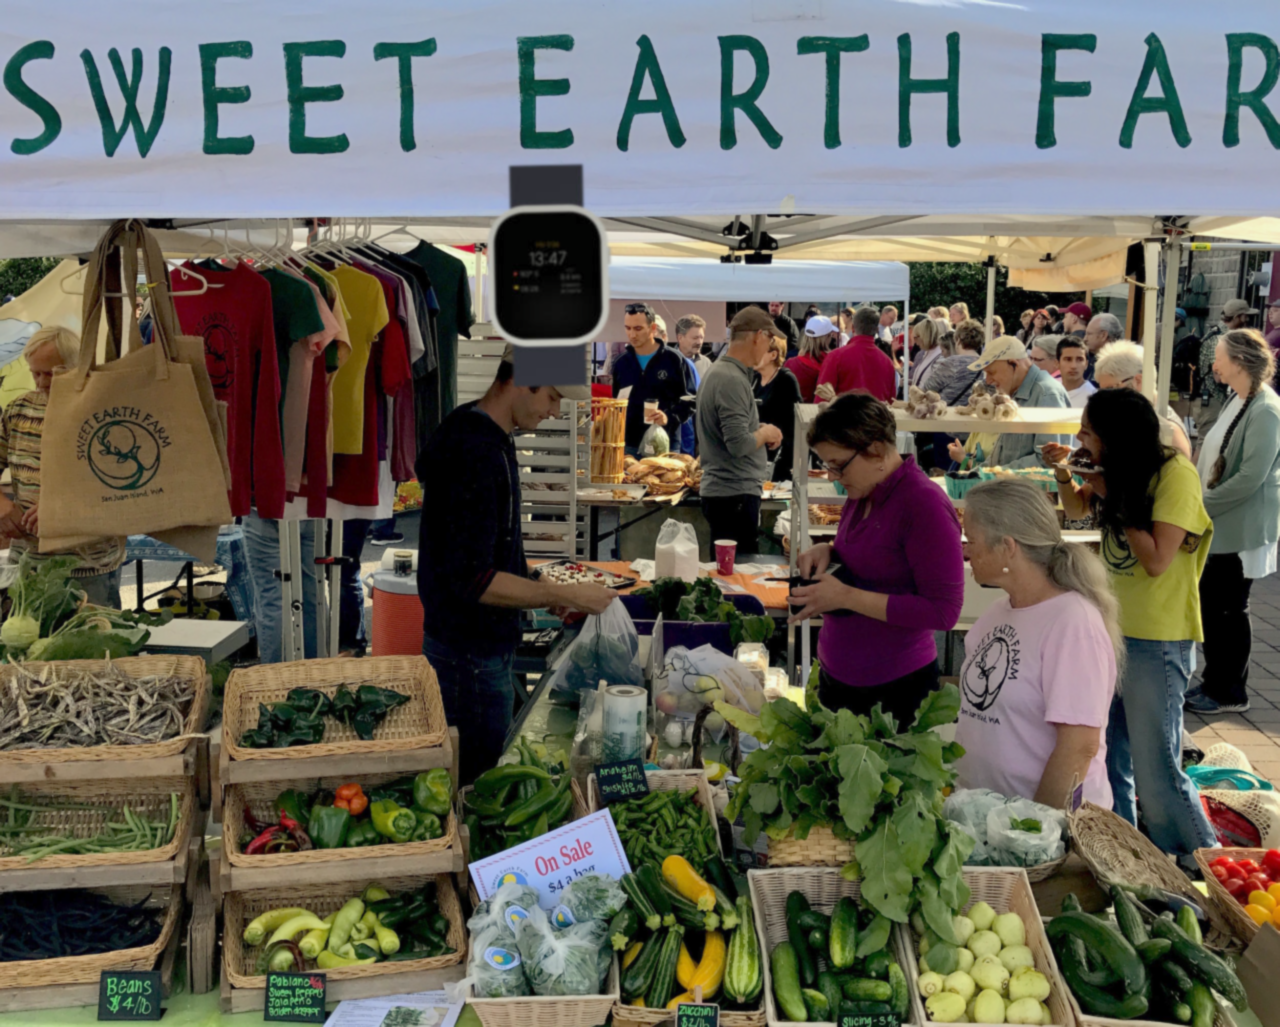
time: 13:47
